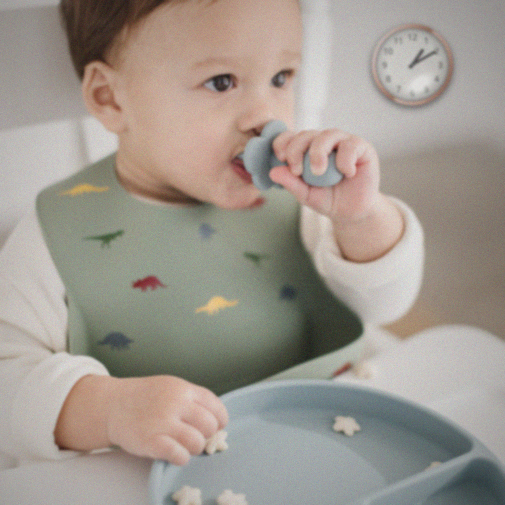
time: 1:10
